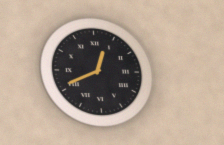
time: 12:41
